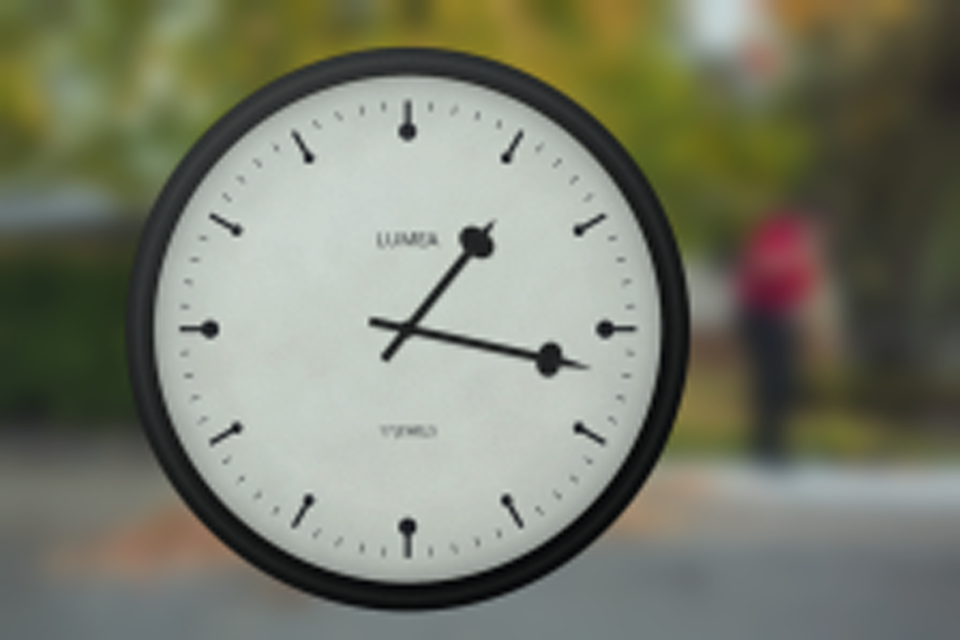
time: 1:17
